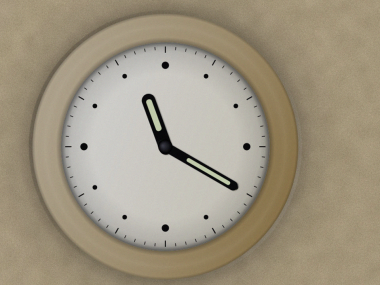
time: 11:20
